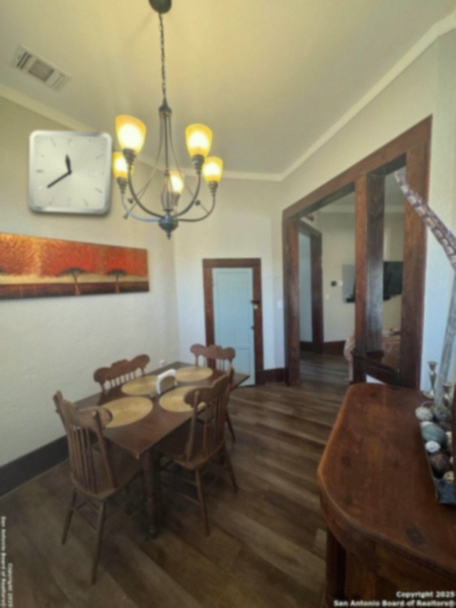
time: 11:39
